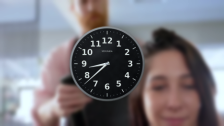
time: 8:38
